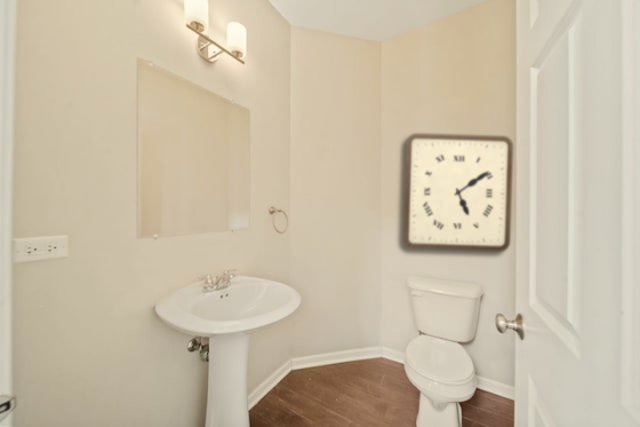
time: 5:09
